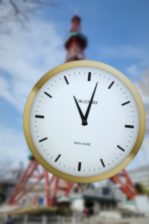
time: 11:02
